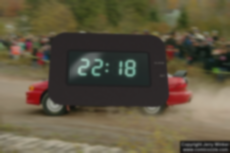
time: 22:18
